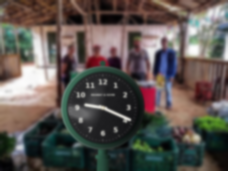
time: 9:19
